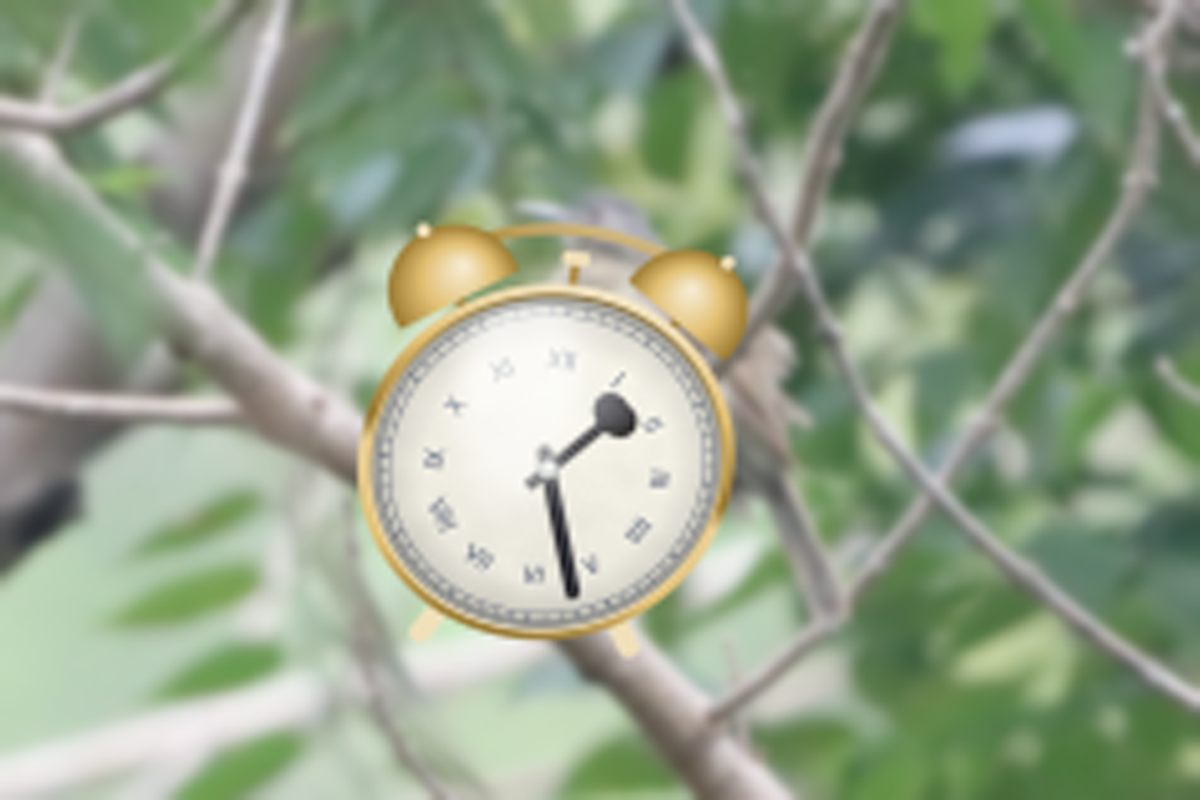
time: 1:27
